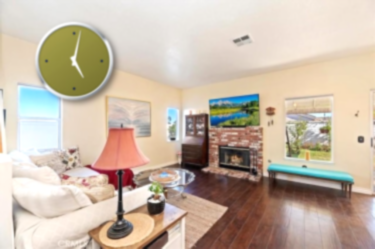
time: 5:02
